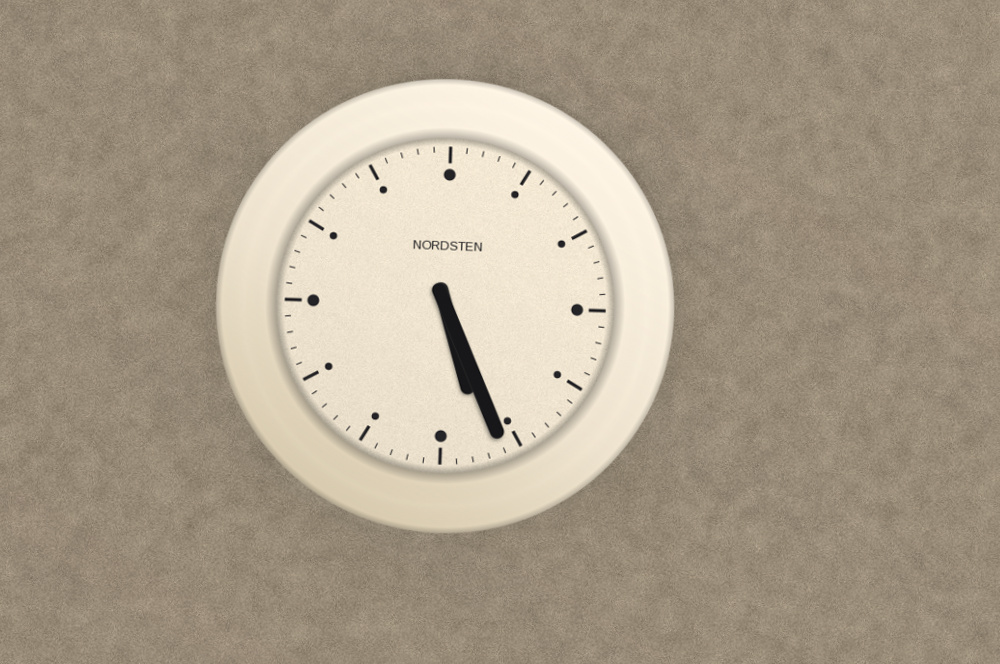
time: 5:26
